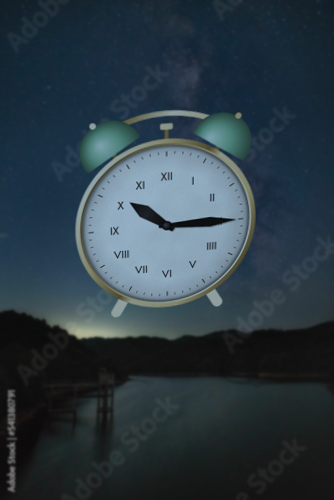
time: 10:15
